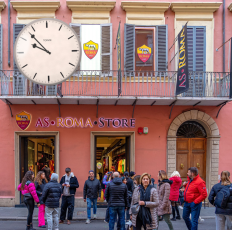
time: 9:53
